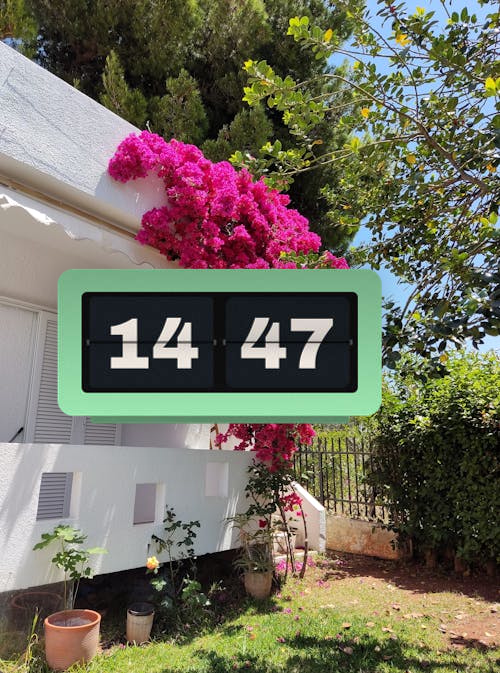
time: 14:47
